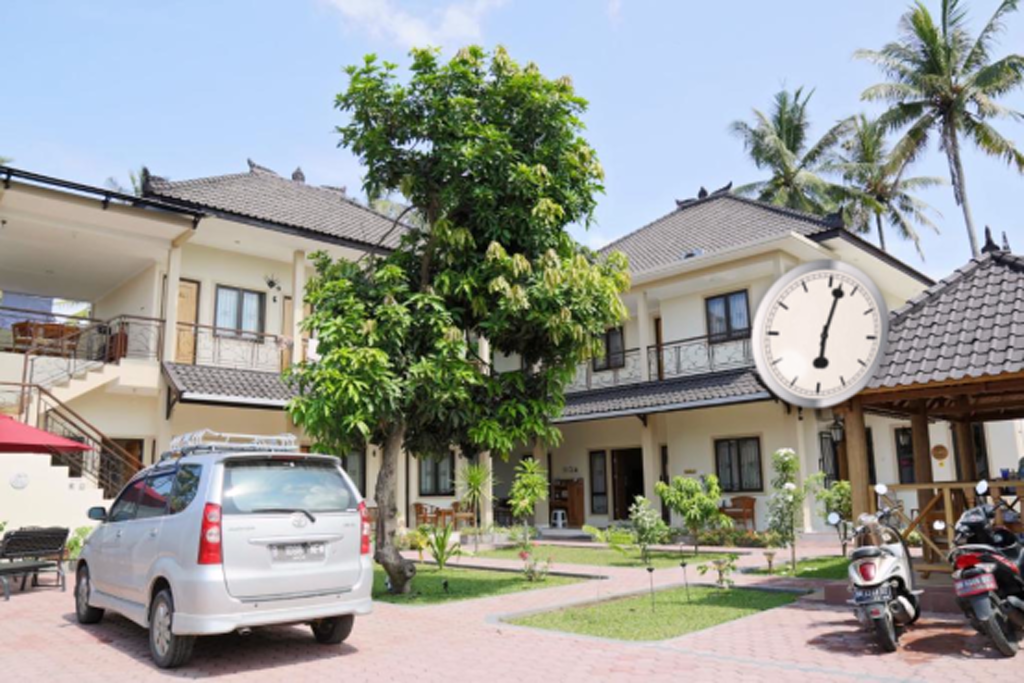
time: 6:02
